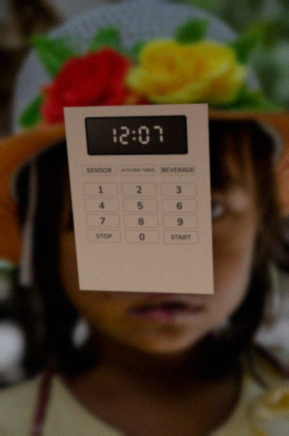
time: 12:07
